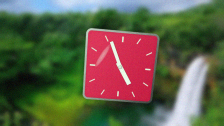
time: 4:56
